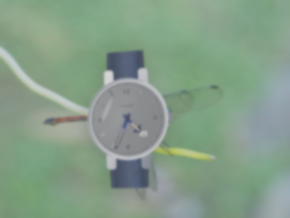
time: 4:34
